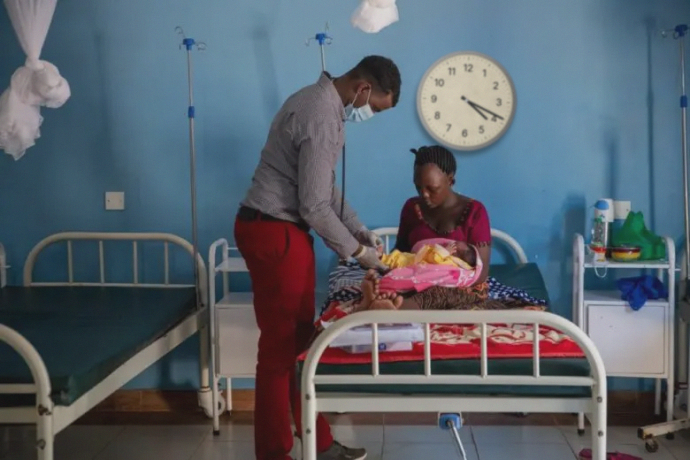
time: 4:19
